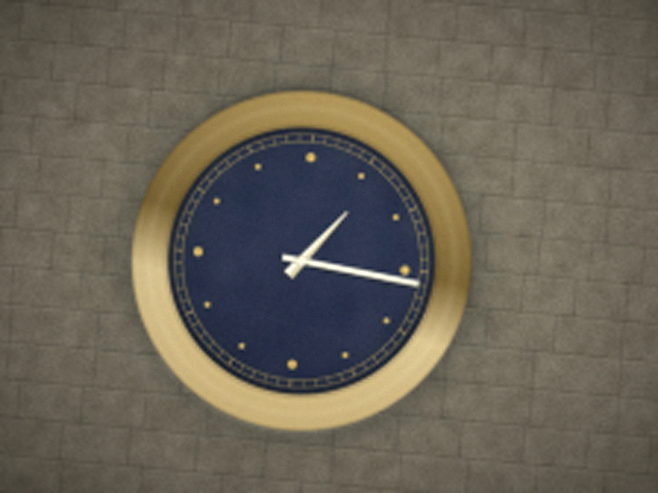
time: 1:16
